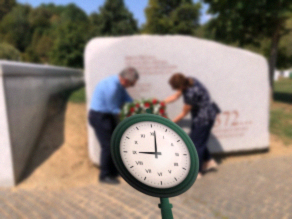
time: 9:01
